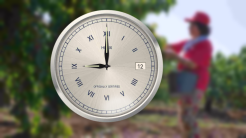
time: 9:00
